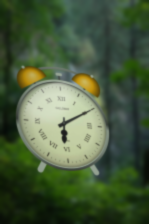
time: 6:10
